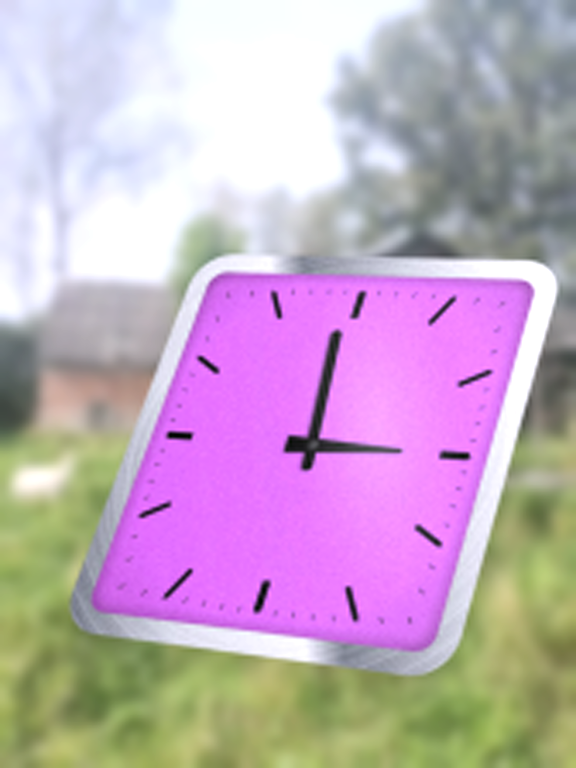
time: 2:59
